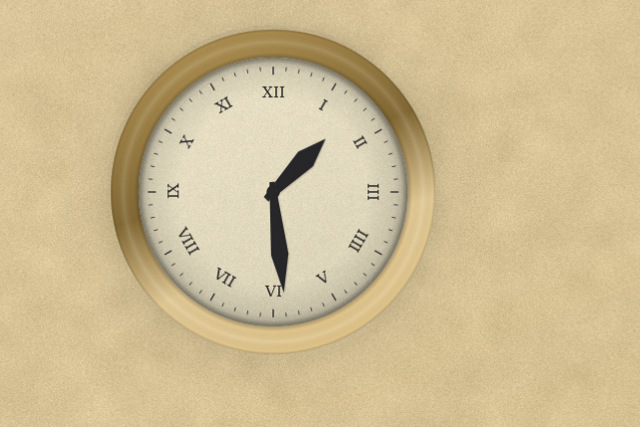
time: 1:29
